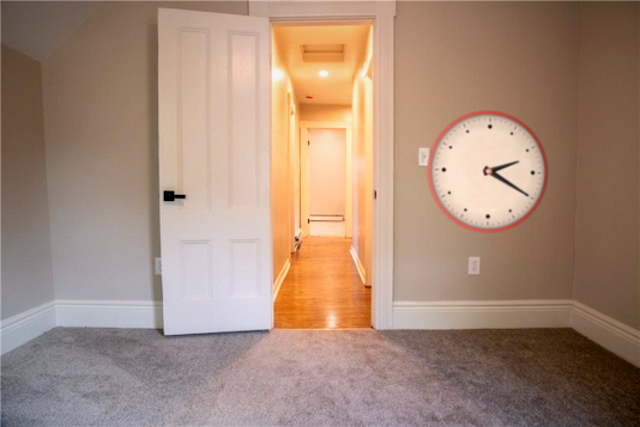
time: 2:20
